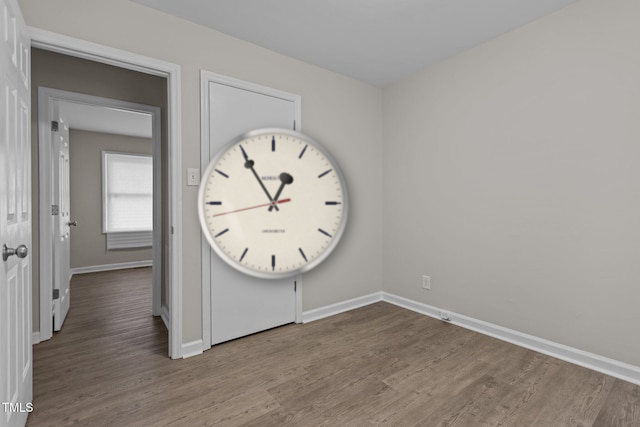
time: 12:54:43
